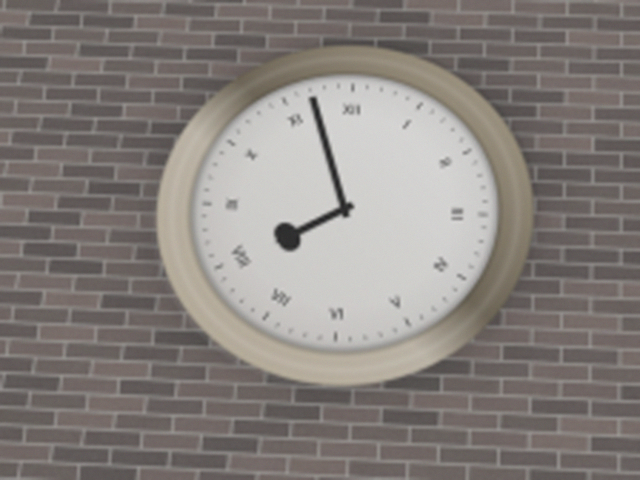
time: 7:57
